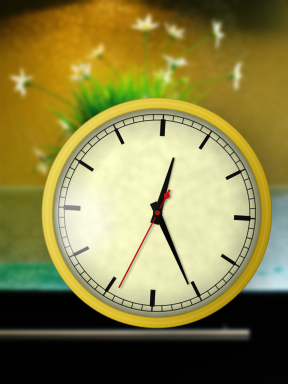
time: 12:25:34
